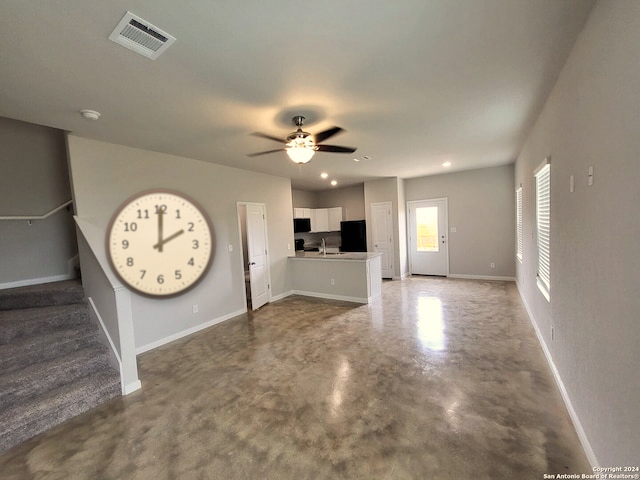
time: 2:00
